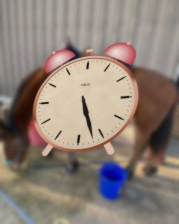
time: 5:27
